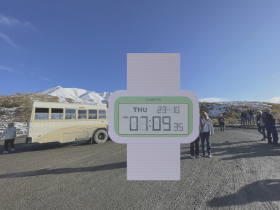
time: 7:09:35
